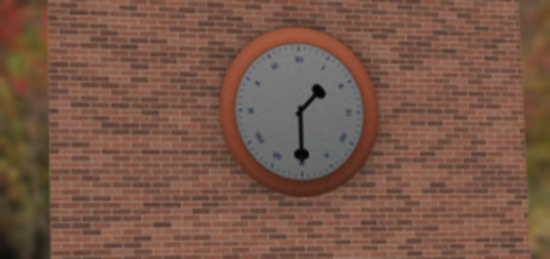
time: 1:30
